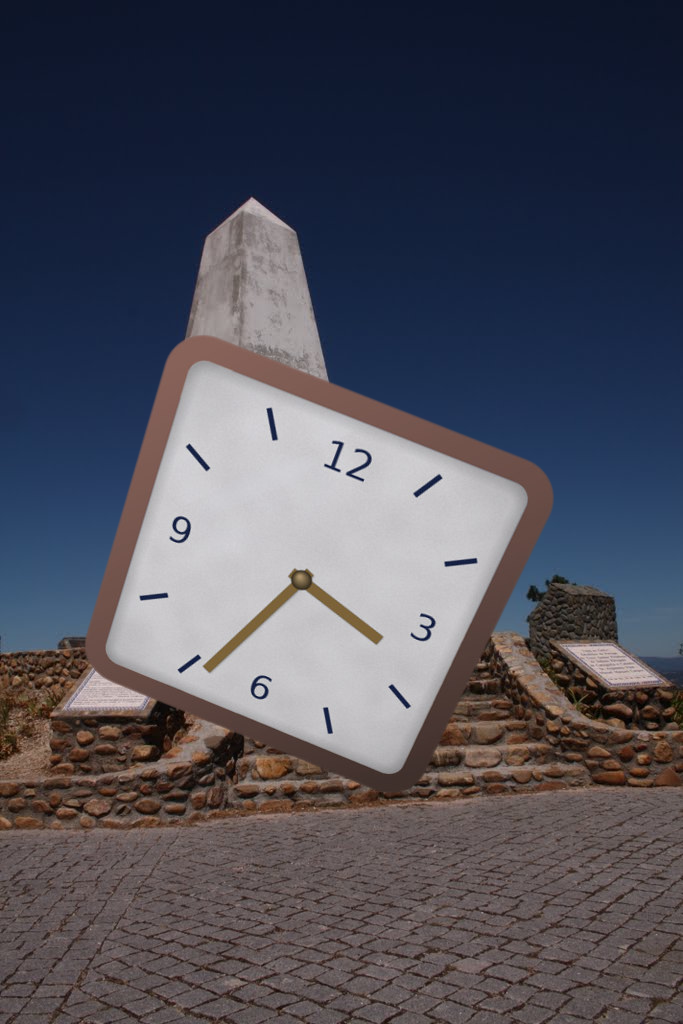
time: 3:34
